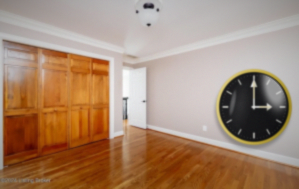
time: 3:00
